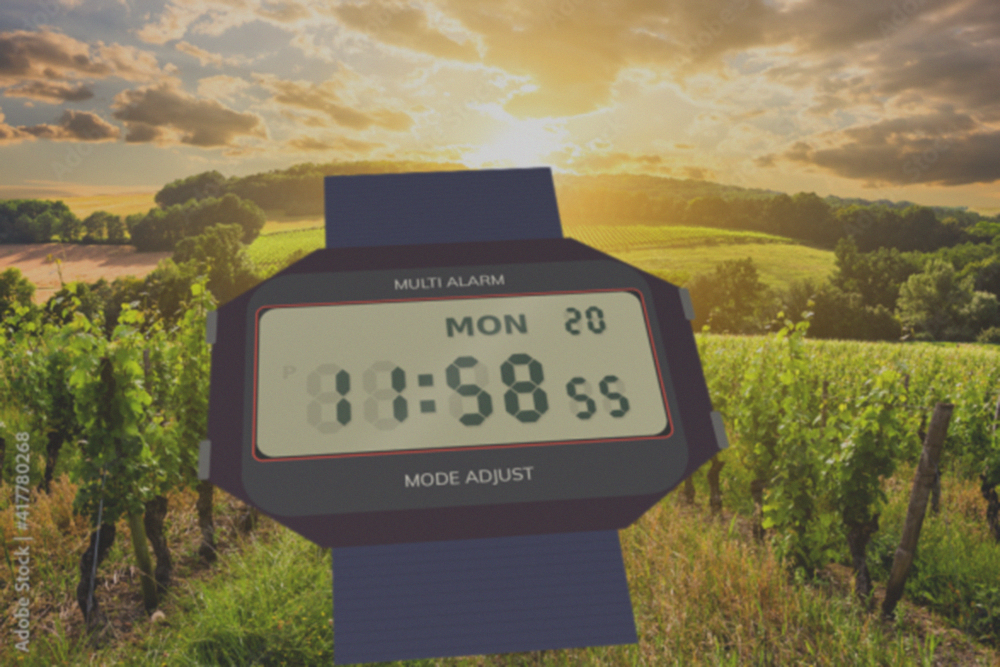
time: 11:58:55
